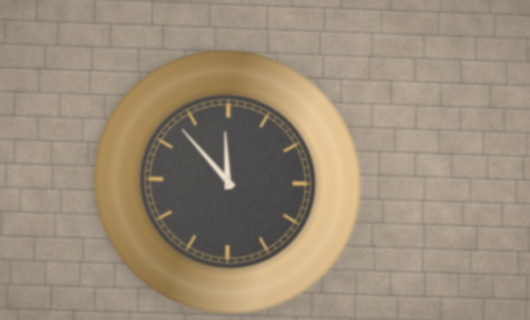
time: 11:53
